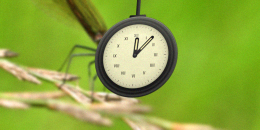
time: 12:07
